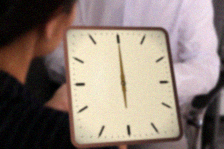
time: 6:00
